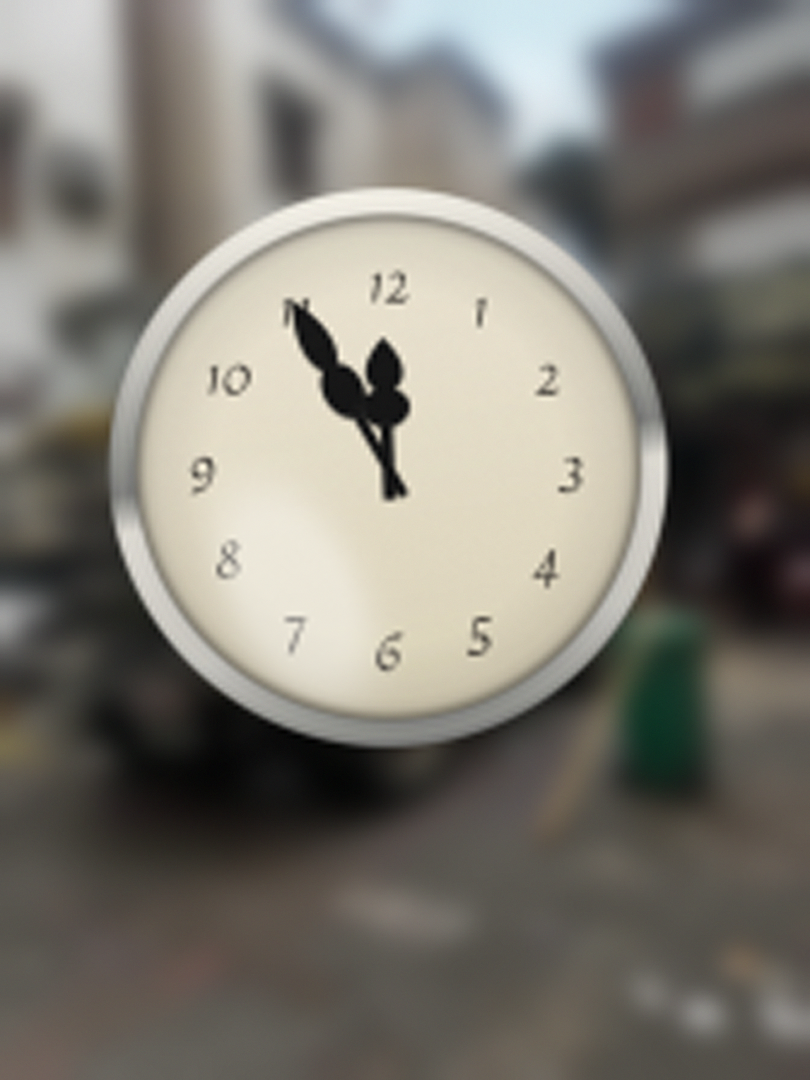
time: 11:55
